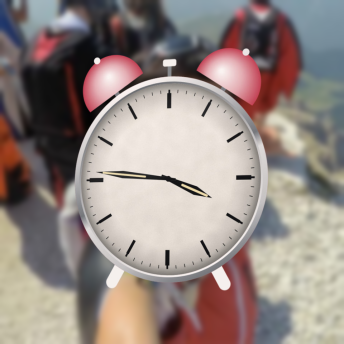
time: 3:46
